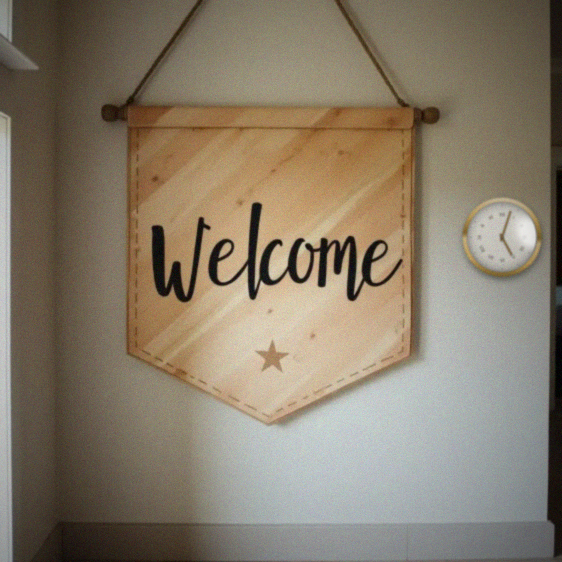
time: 5:03
